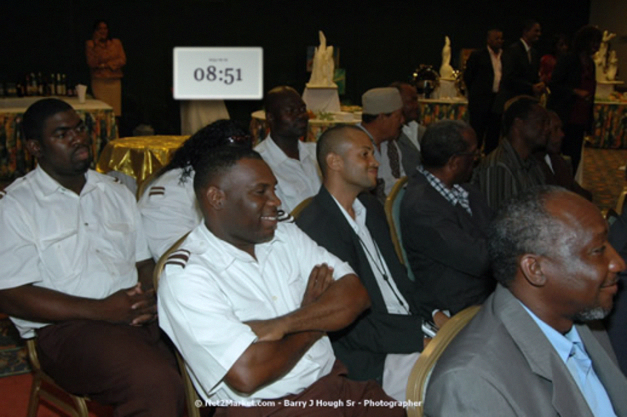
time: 8:51
